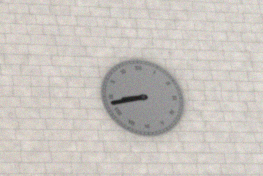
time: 8:43
